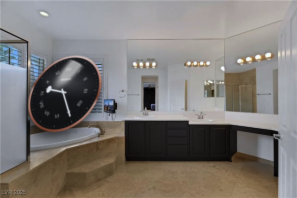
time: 9:25
